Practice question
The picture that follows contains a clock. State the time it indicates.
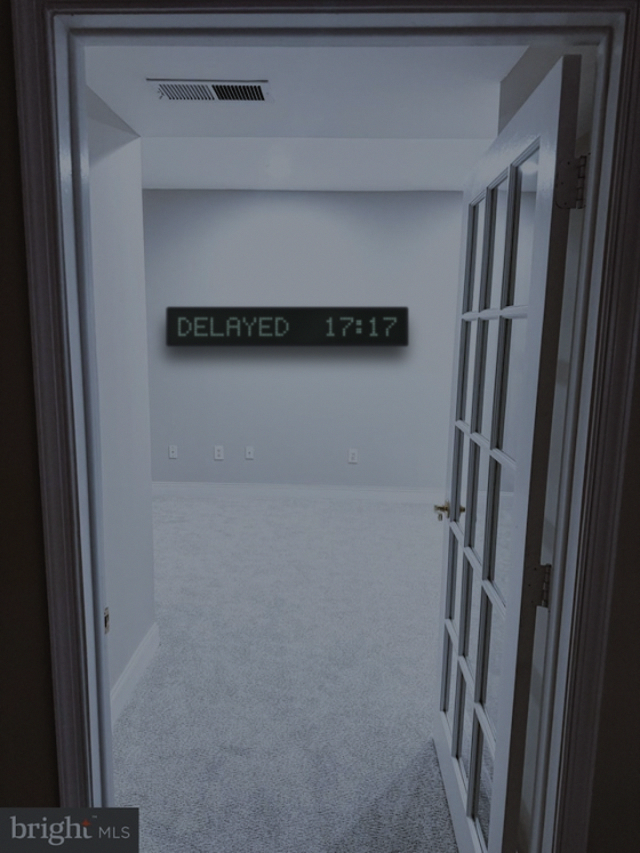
17:17
